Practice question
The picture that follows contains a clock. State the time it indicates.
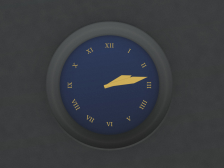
2:13
